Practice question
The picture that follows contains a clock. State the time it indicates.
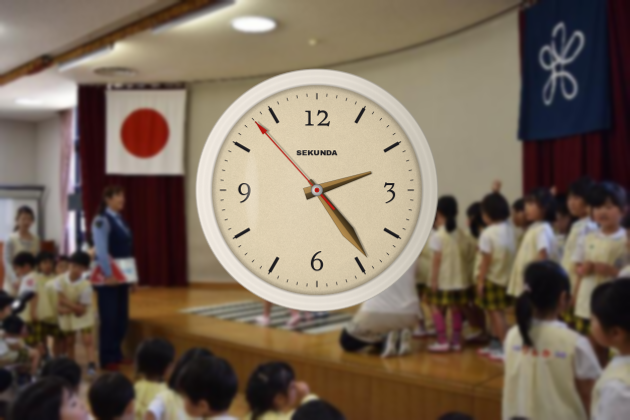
2:23:53
